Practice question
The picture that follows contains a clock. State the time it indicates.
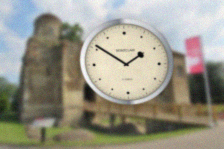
1:51
